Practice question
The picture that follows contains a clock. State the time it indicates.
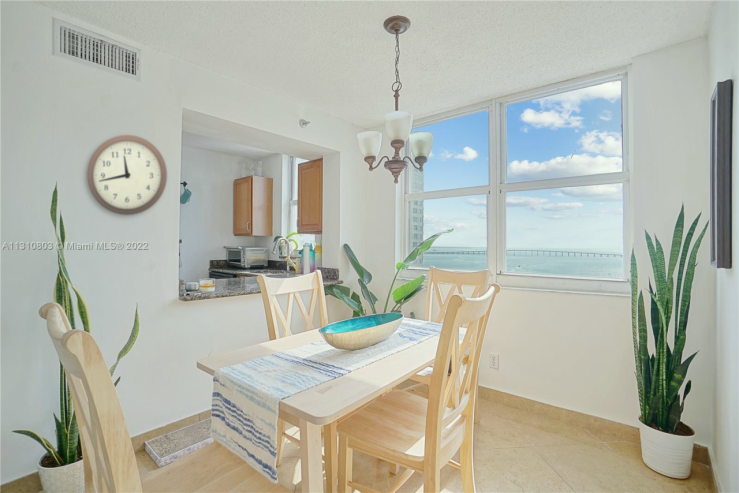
11:43
